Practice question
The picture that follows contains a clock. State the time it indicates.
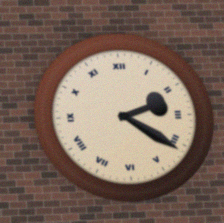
2:21
